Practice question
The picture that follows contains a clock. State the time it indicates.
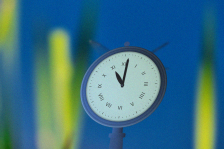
11:01
